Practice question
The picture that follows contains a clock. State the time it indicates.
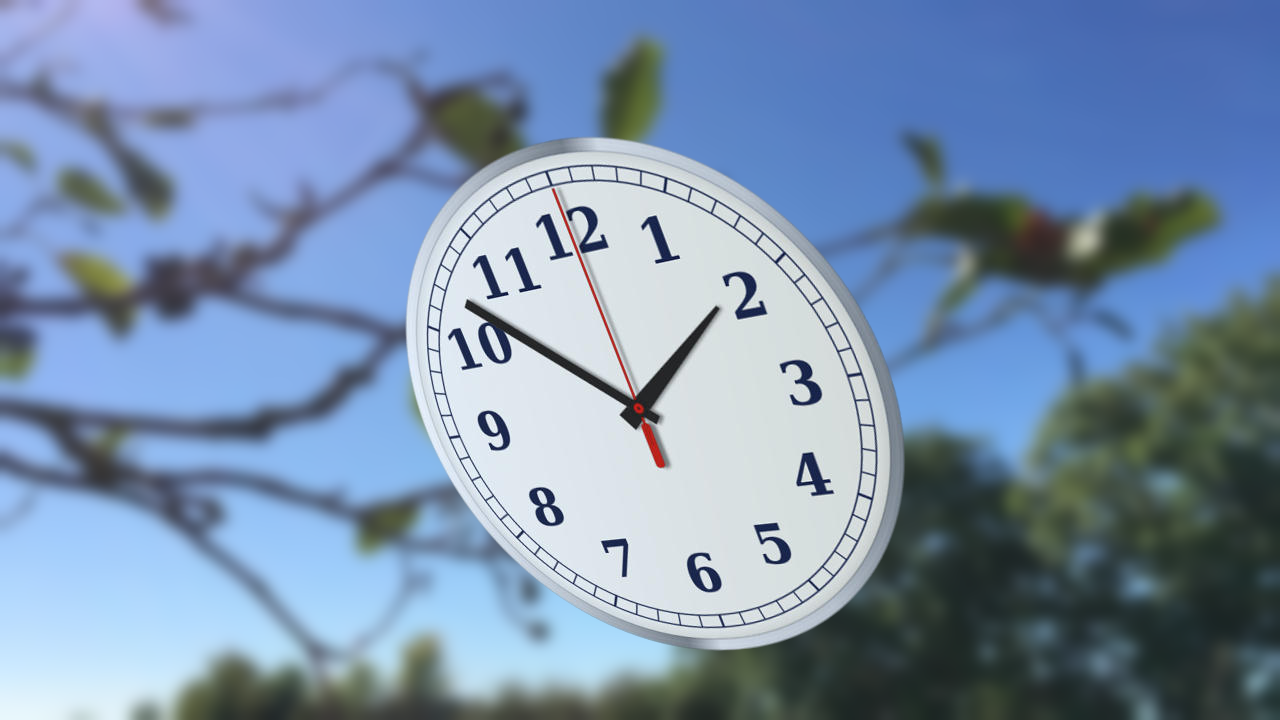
1:52:00
